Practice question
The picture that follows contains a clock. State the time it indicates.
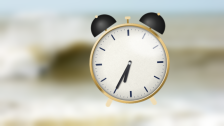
6:35
